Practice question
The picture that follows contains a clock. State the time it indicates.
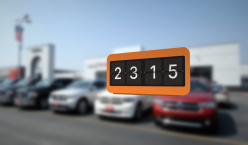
23:15
